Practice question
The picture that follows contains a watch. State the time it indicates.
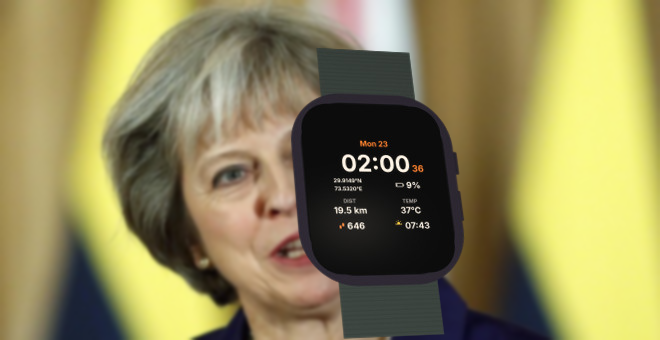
2:00:36
